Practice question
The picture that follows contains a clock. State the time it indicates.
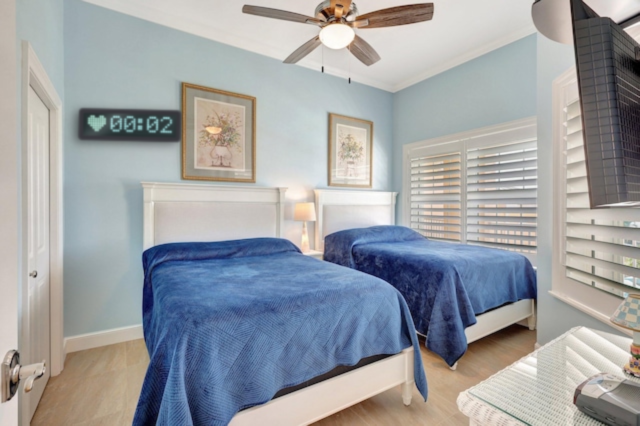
0:02
